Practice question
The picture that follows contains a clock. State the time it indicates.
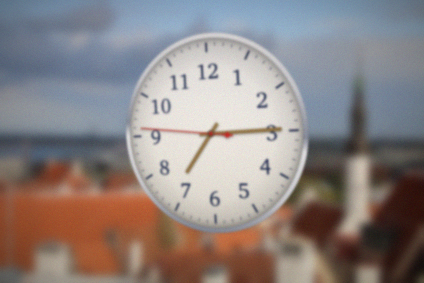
7:14:46
